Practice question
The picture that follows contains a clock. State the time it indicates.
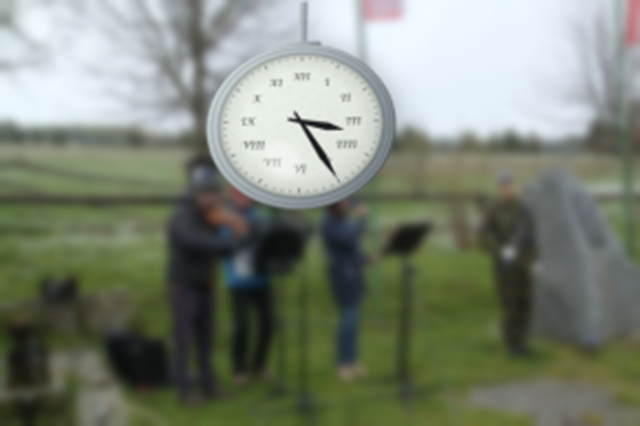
3:25
